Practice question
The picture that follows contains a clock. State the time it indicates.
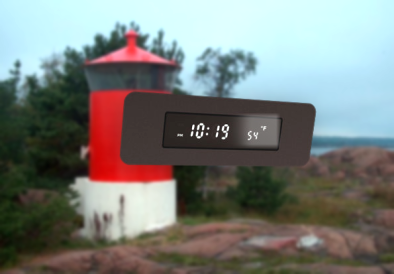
10:19
